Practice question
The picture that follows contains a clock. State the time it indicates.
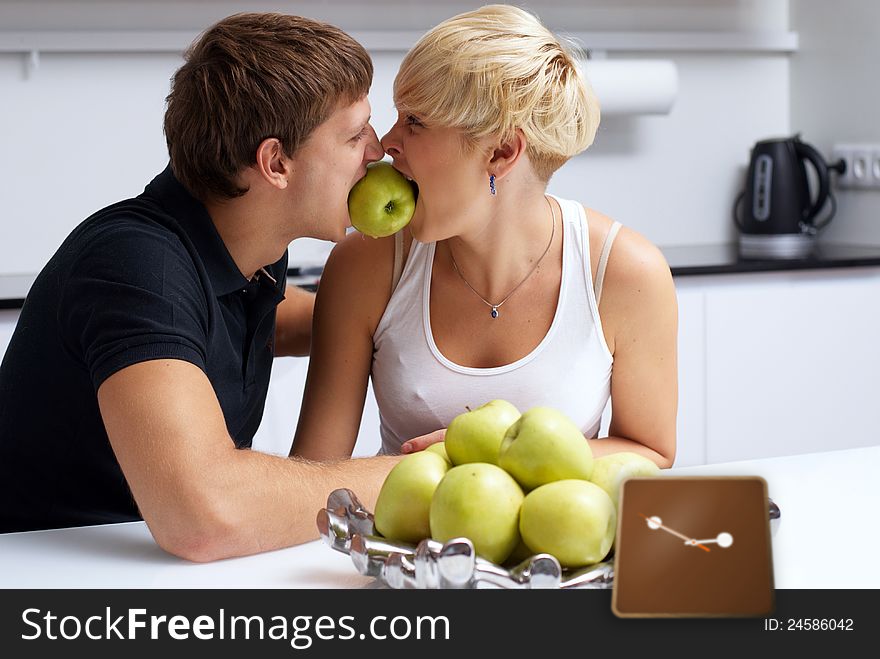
2:49:50
